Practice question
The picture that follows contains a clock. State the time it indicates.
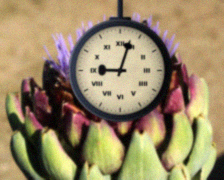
9:03
